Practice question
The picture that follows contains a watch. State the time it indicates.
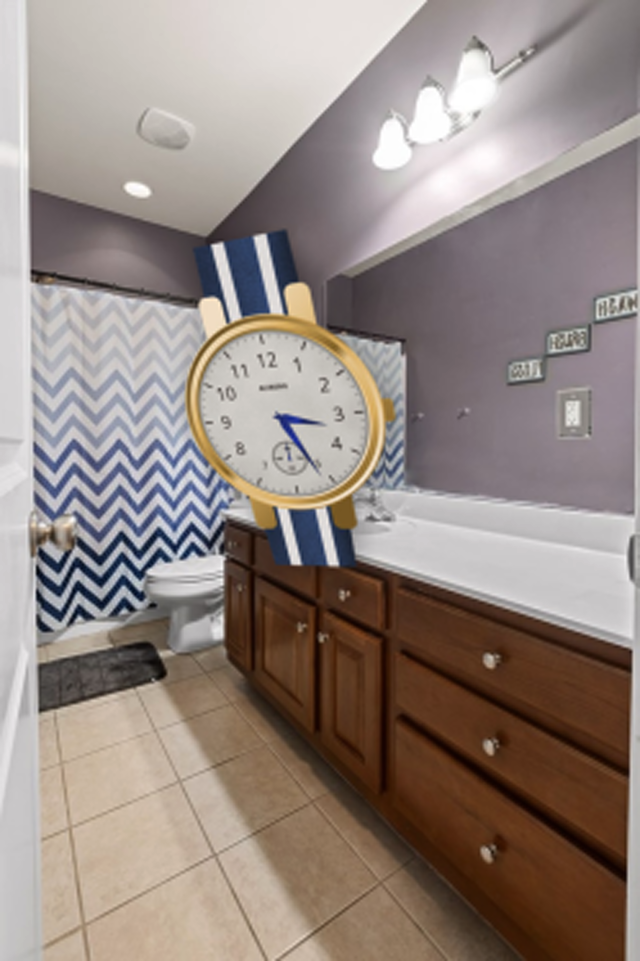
3:26
